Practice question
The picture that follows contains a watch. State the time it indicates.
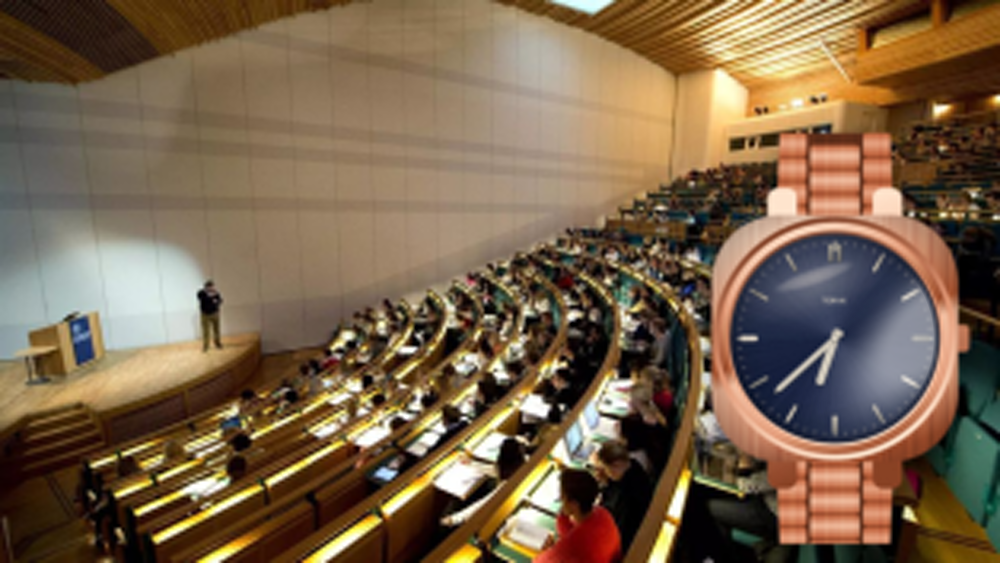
6:38
